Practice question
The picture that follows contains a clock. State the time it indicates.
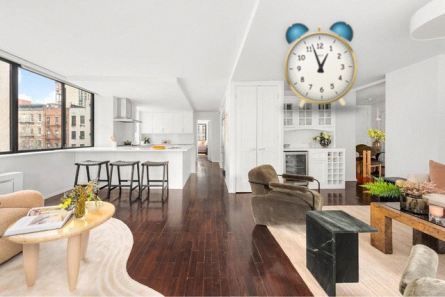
12:57
